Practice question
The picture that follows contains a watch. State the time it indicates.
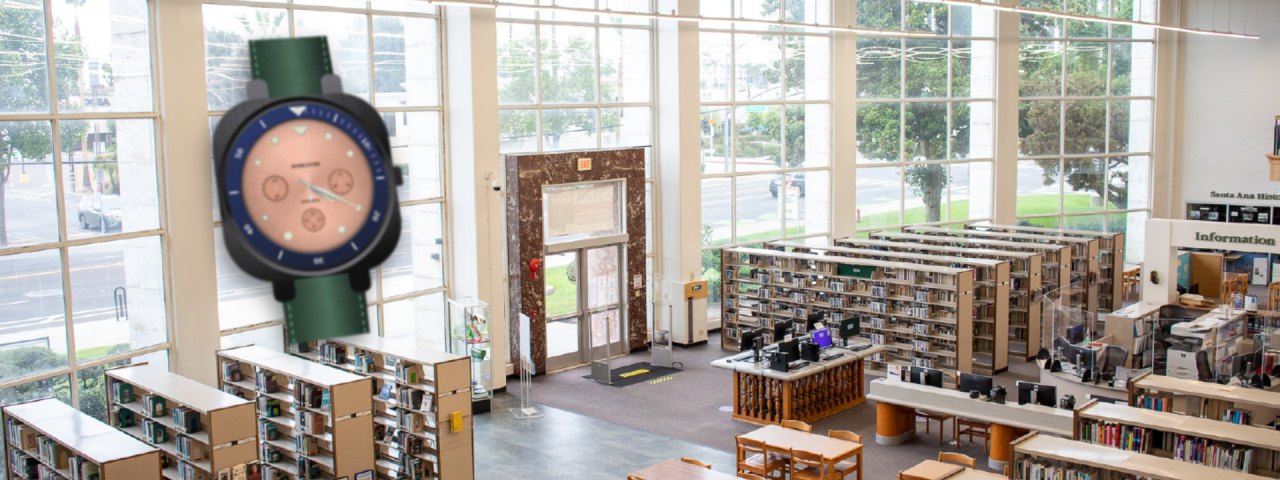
4:20
